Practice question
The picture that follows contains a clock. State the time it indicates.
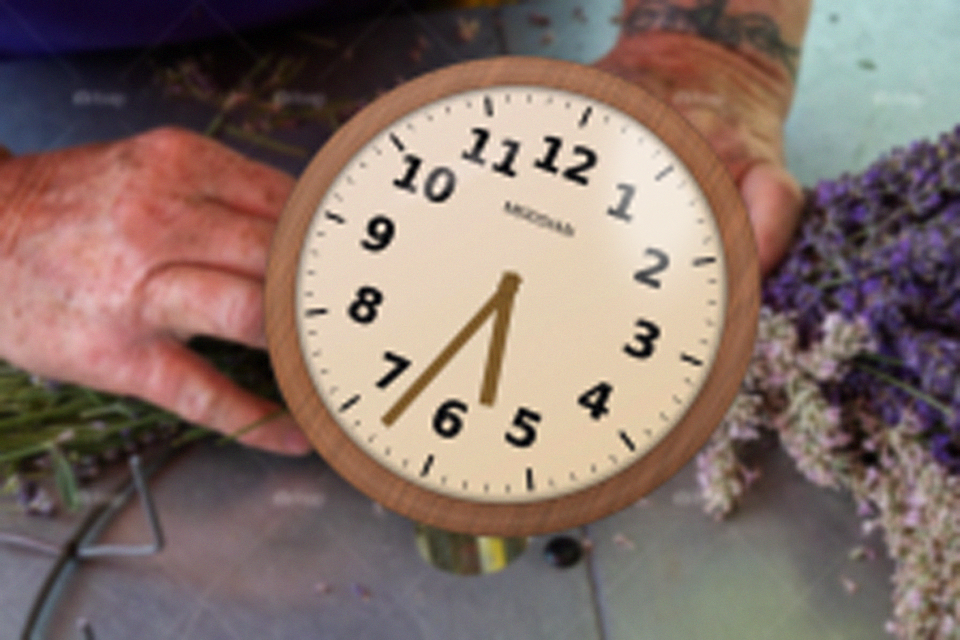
5:33
